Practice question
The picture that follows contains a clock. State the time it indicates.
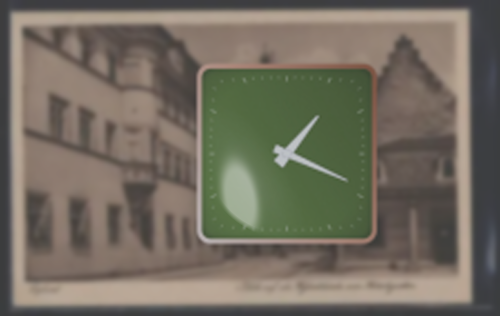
1:19
